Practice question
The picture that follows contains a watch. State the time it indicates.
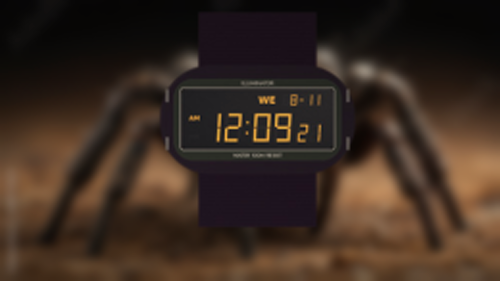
12:09:21
